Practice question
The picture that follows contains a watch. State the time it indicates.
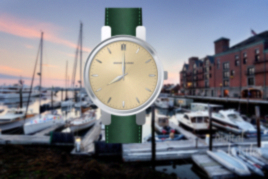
8:00
